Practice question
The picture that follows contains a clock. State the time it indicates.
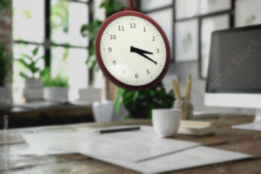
3:20
